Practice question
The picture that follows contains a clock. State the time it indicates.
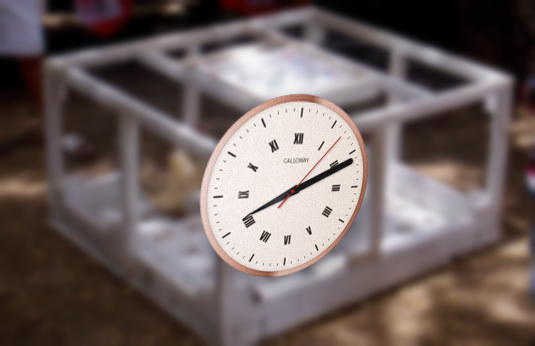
8:11:07
